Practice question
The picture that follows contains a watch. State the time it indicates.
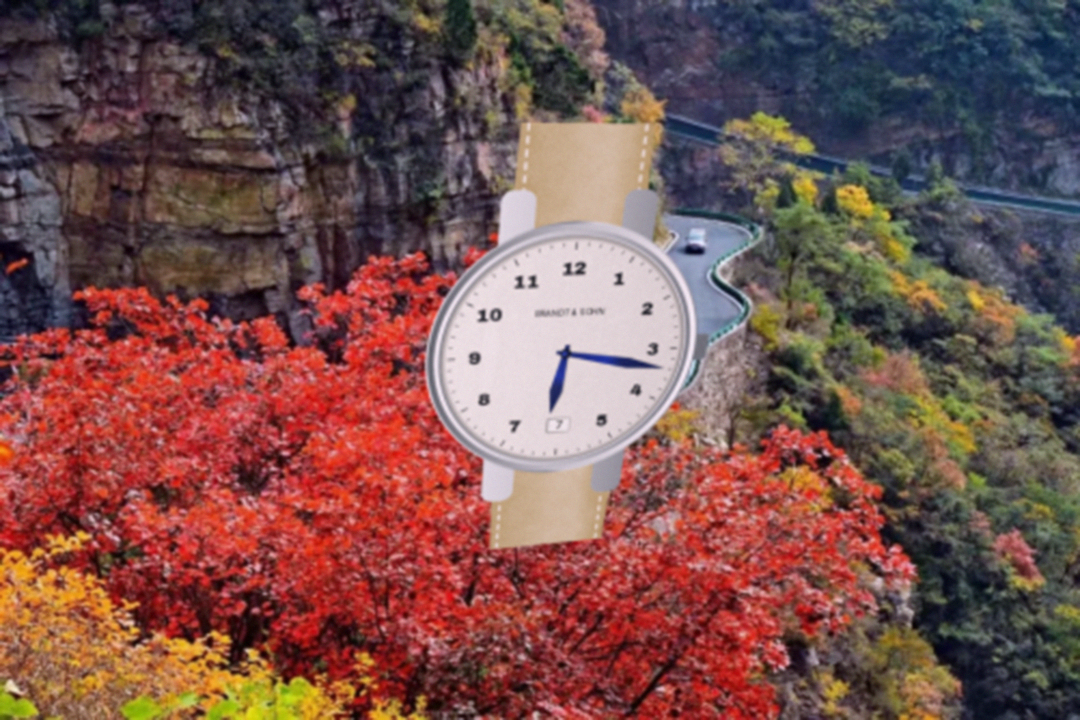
6:17
